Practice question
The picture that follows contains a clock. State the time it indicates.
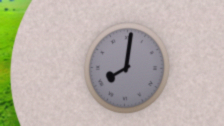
8:01
